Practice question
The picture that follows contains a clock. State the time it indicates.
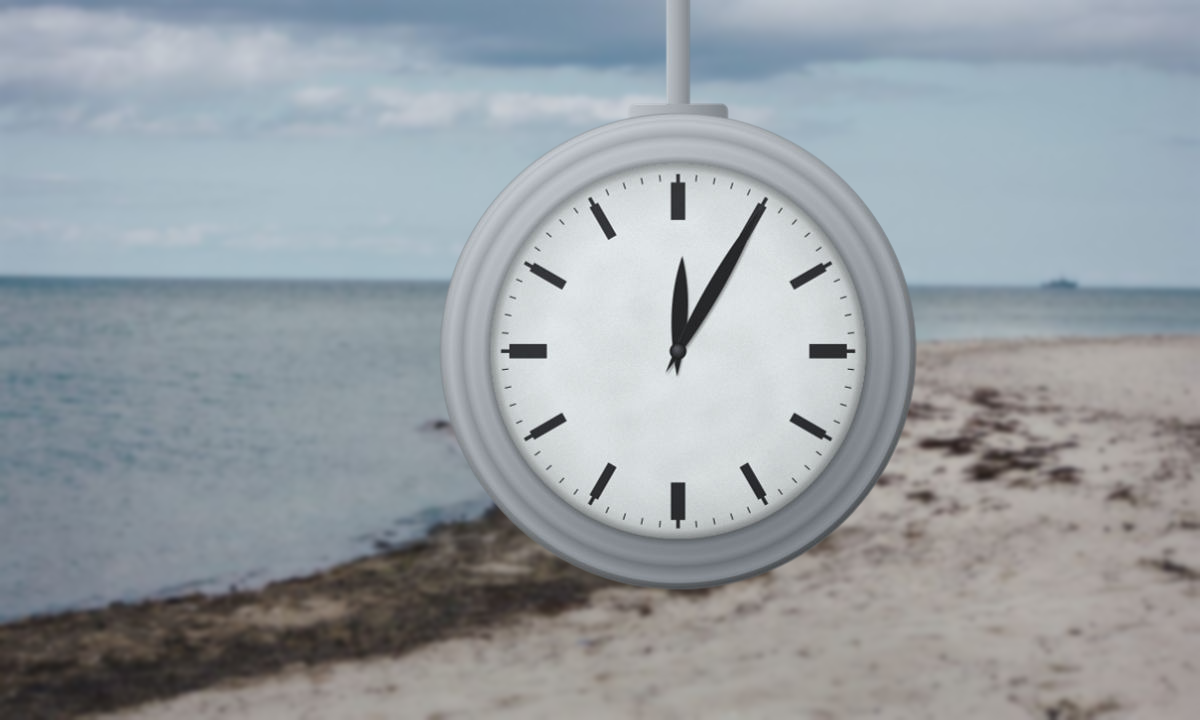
12:05
